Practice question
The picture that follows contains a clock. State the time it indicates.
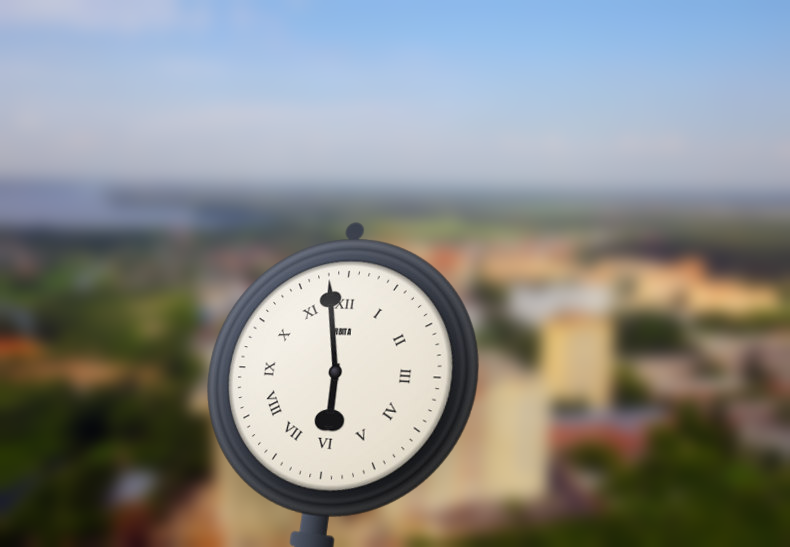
5:58
